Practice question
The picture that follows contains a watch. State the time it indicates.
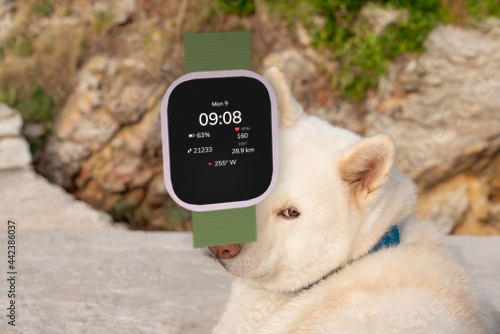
9:08
